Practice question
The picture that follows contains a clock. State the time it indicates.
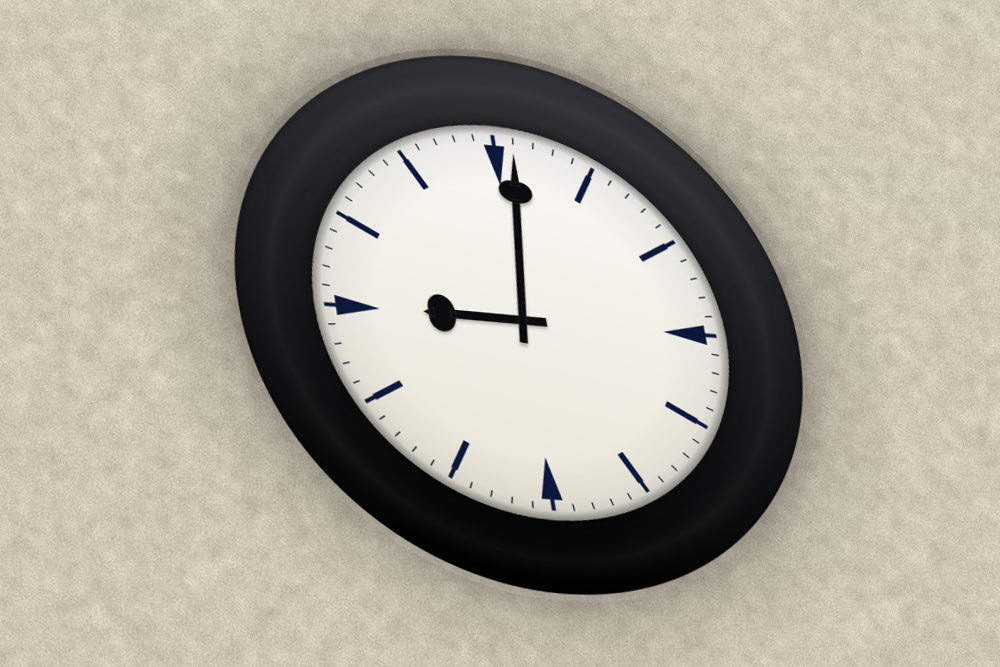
9:01
